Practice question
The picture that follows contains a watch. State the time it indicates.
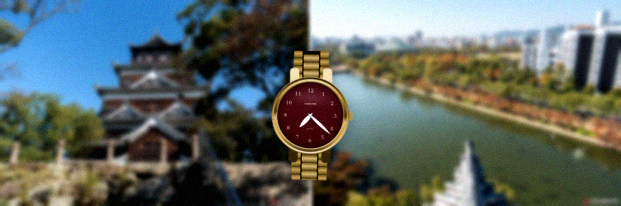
7:22
